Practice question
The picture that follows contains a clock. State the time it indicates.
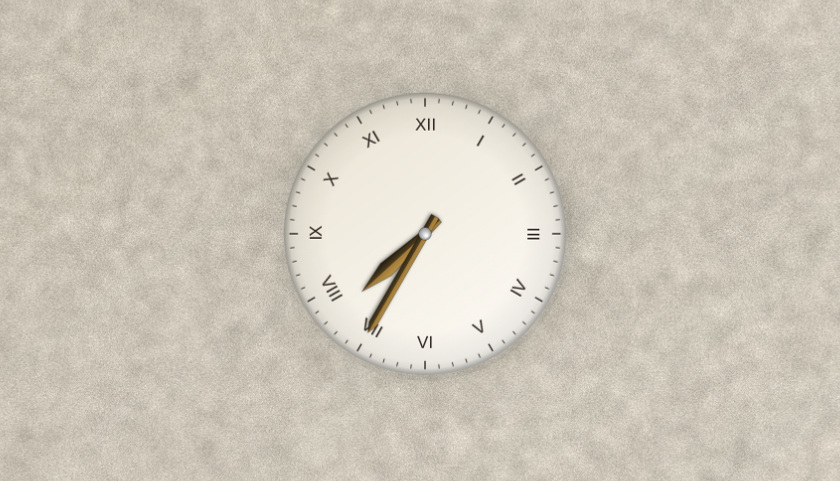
7:35
